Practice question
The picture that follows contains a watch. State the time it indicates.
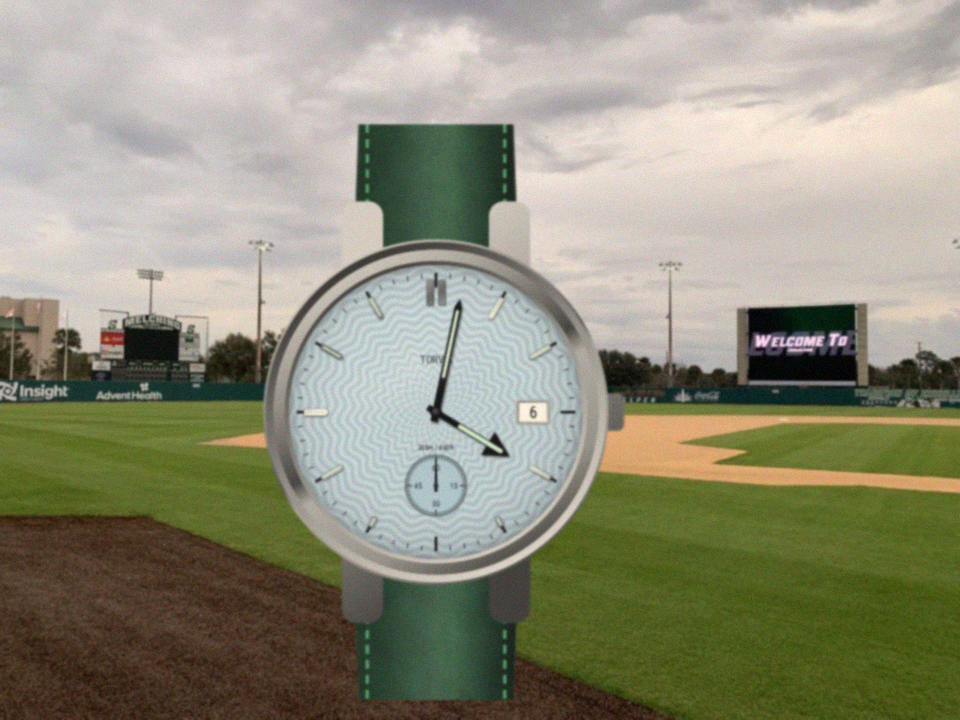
4:02
